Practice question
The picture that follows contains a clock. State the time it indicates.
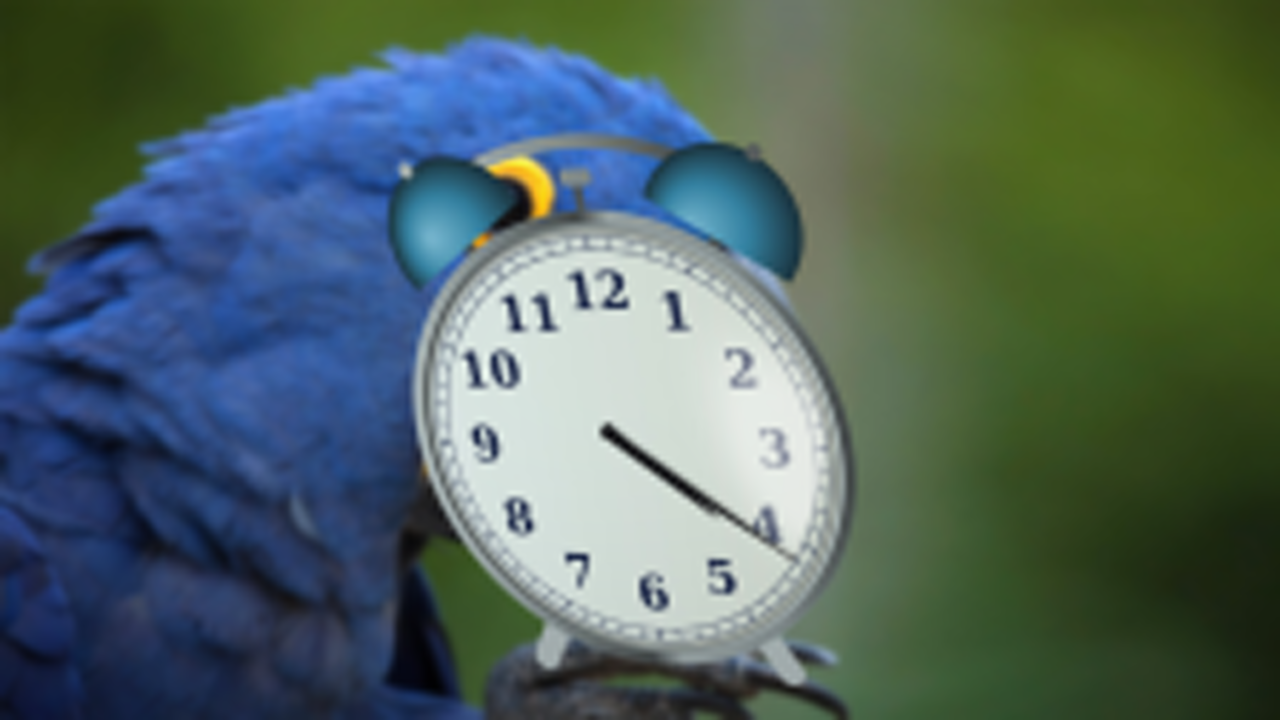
4:21
